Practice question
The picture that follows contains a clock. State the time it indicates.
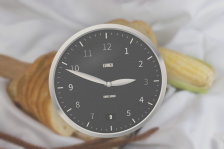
2:49
